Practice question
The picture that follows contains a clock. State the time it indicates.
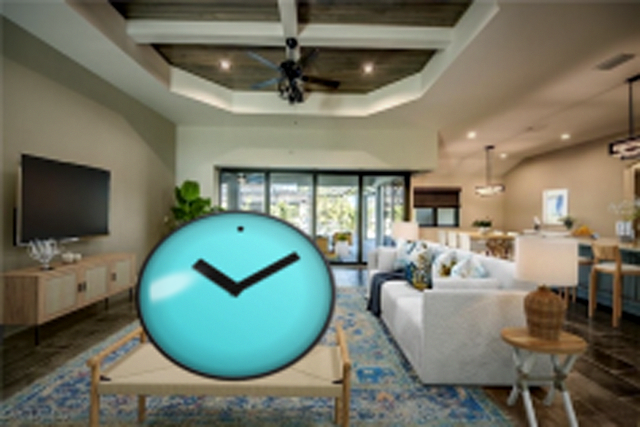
10:09
